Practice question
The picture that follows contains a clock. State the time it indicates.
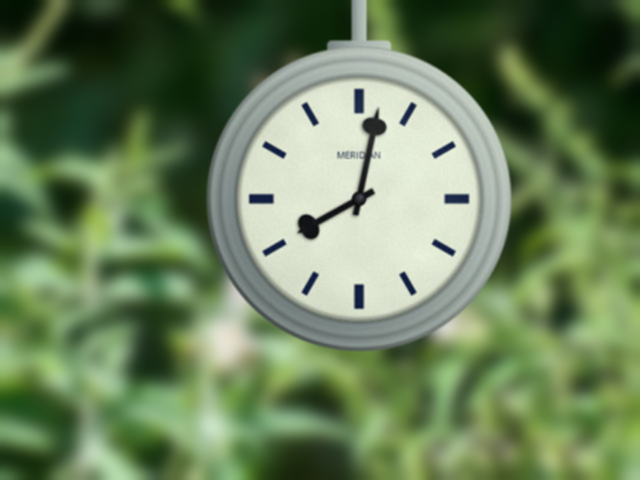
8:02
